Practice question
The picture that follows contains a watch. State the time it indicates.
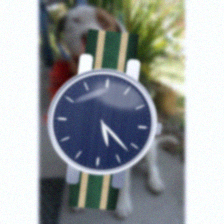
5:22
